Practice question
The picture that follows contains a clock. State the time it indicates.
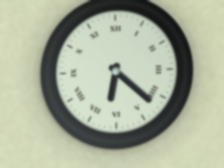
6:22
